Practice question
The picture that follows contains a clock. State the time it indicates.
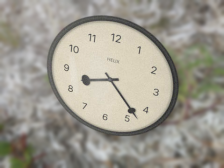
8:23
